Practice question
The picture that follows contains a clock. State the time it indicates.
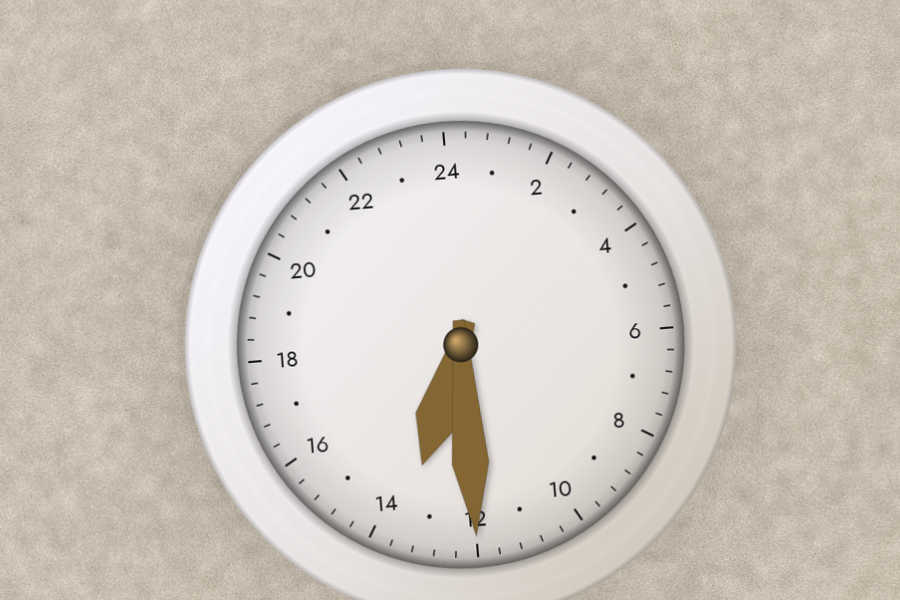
13:30
